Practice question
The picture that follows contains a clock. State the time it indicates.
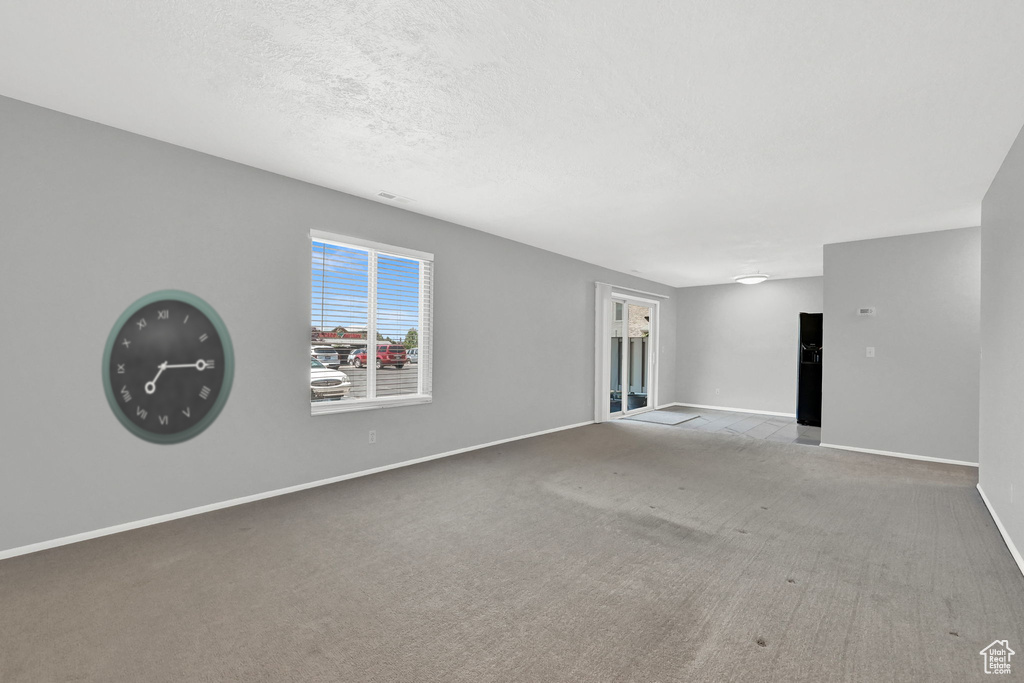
7:15
